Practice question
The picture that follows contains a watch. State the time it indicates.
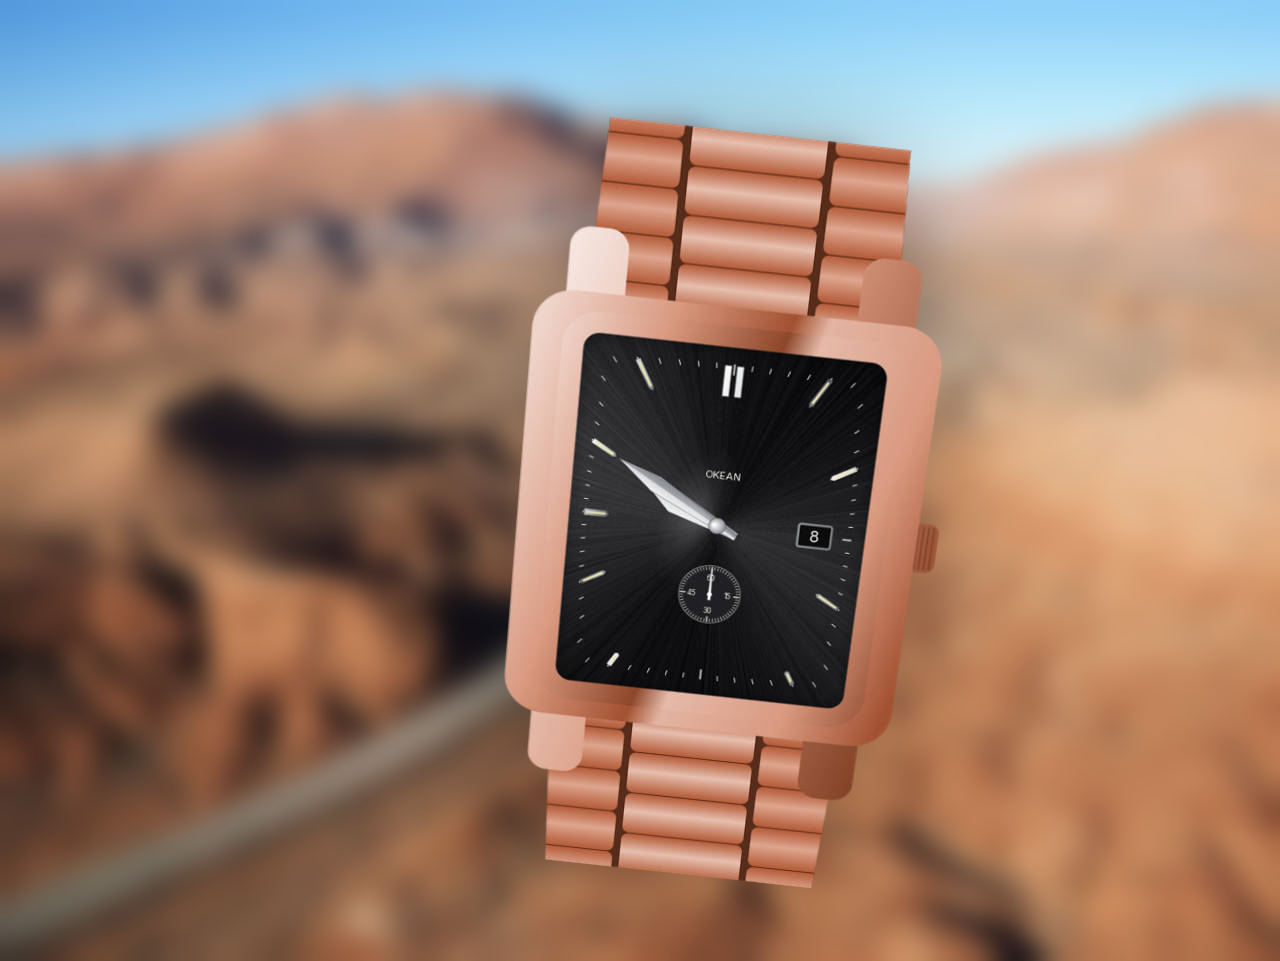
9:50
